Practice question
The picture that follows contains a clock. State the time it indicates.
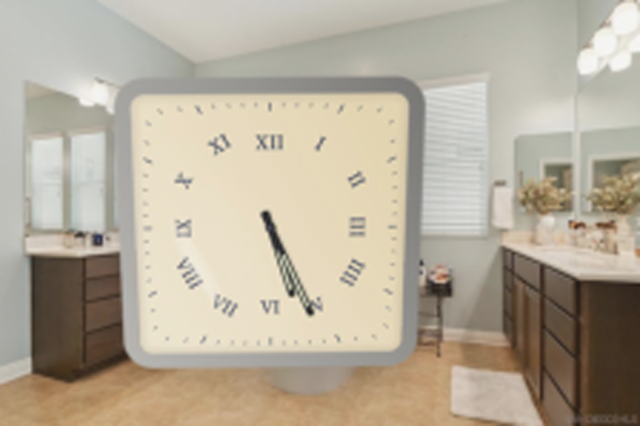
5:26
